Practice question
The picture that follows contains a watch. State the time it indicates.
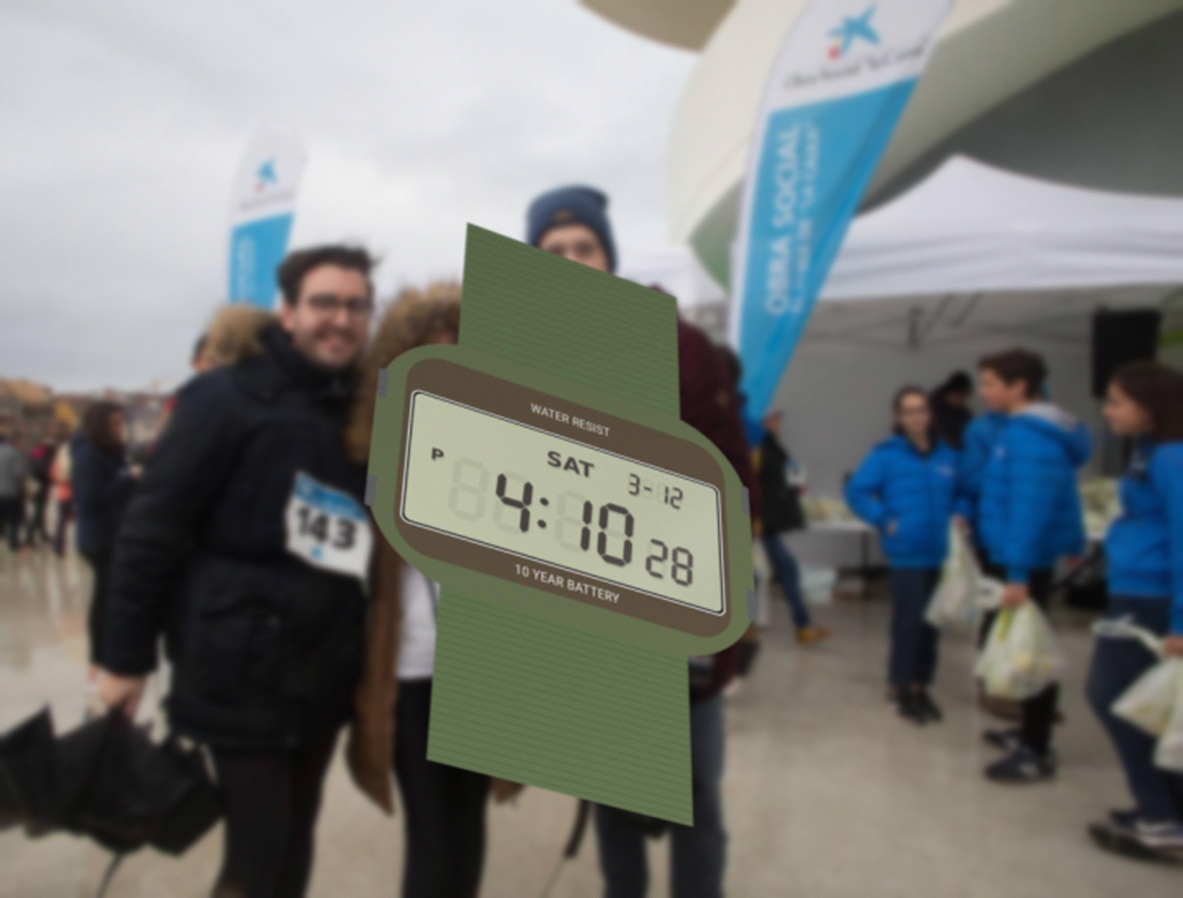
4:10:28
